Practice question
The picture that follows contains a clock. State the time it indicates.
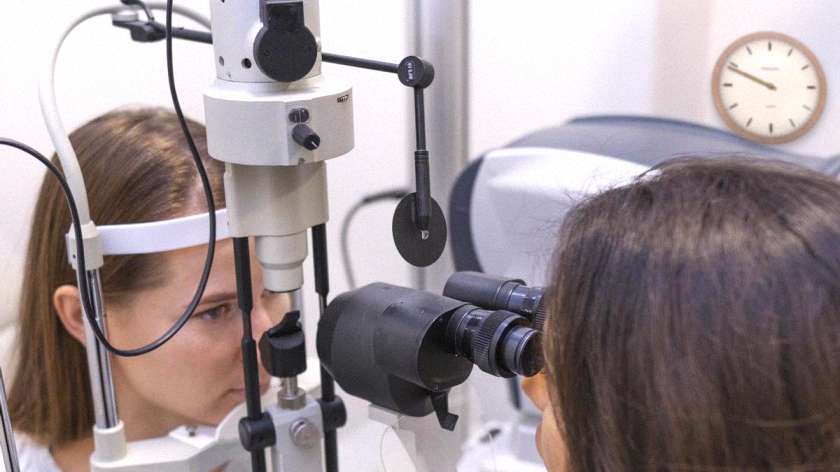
9:49
